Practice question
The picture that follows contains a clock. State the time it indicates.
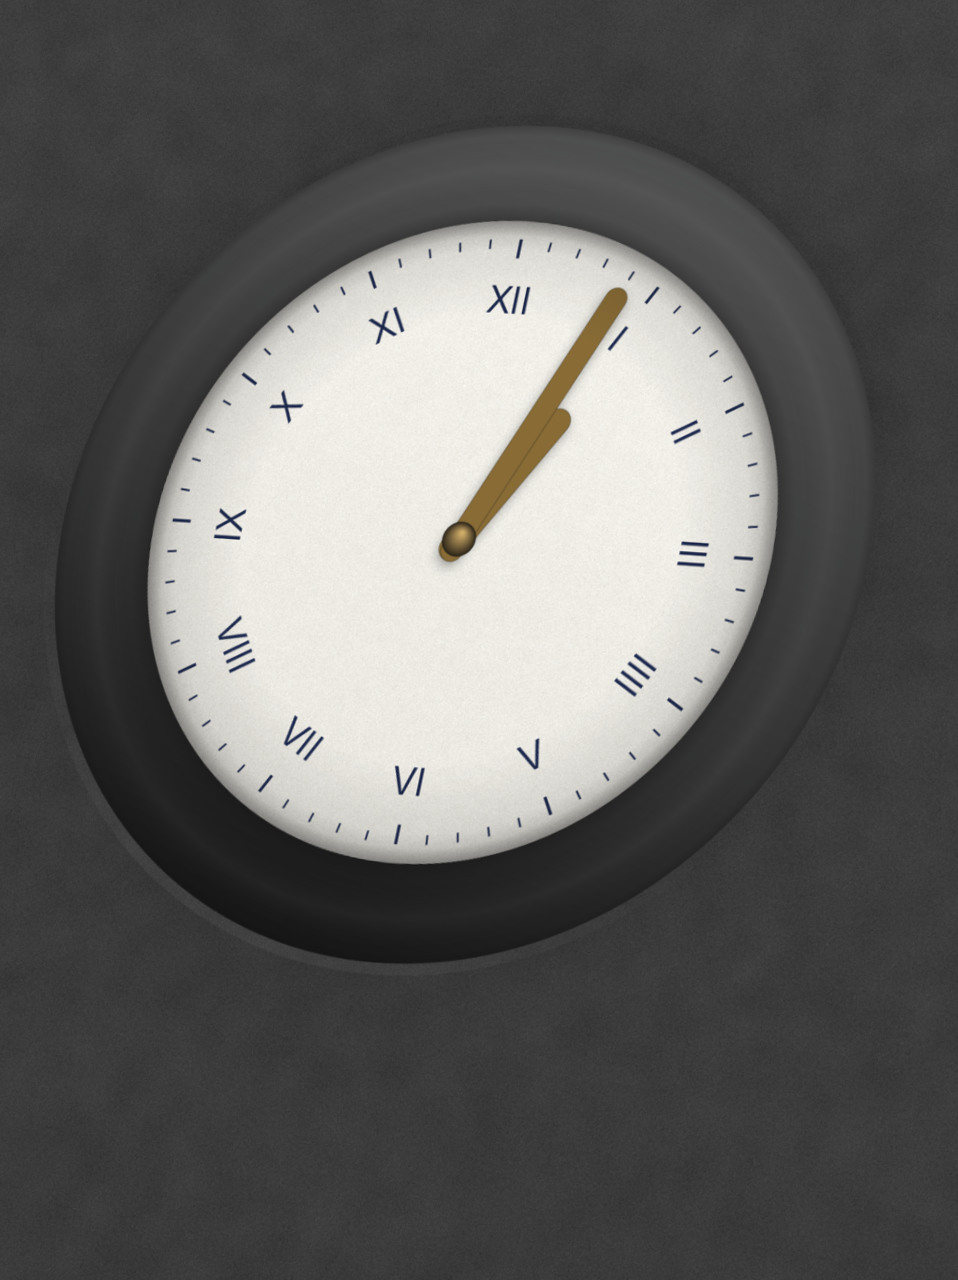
1:04
